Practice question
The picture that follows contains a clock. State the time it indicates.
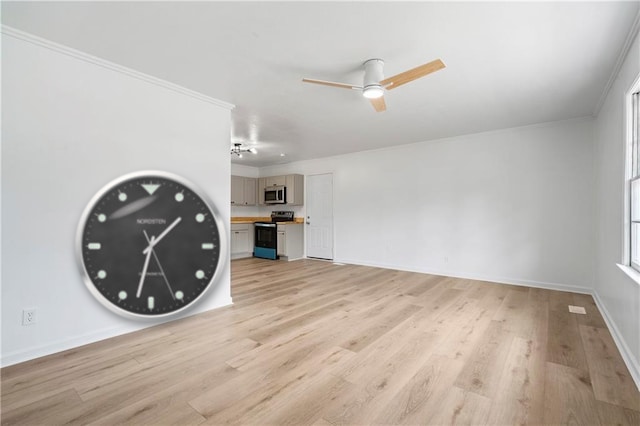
1:32:26
